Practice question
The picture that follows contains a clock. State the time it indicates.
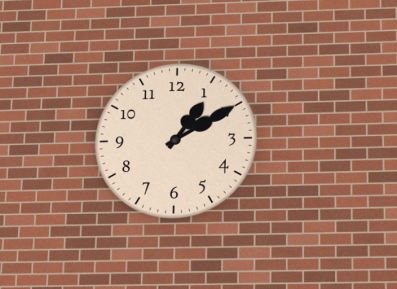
1:10
